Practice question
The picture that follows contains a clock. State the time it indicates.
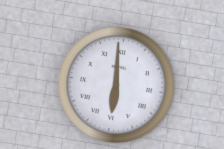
5:59
